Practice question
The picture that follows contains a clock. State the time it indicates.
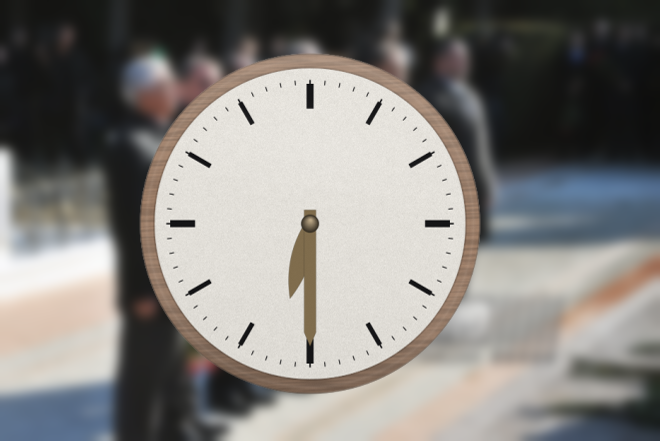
6:30
